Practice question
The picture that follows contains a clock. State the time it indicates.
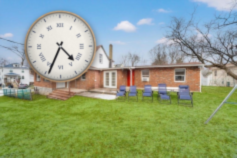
4:34
